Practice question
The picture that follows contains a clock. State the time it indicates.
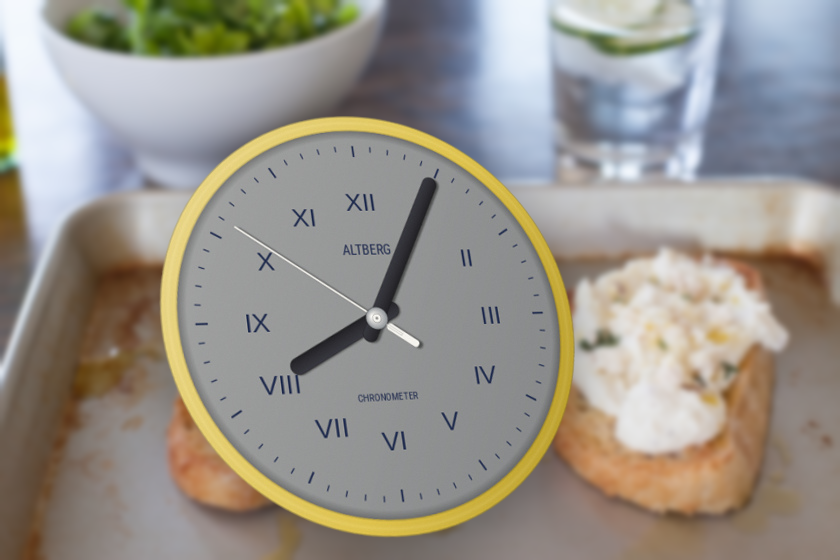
8:04:51
